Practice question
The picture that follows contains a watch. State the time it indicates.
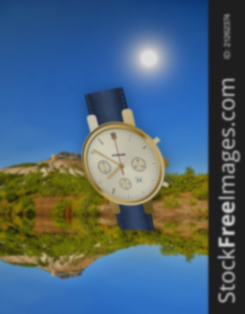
7:51
